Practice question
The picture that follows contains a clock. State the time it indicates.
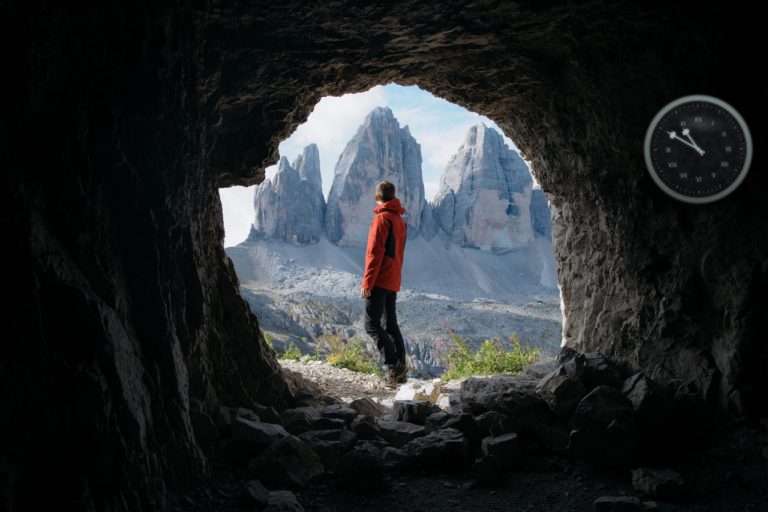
10:50
